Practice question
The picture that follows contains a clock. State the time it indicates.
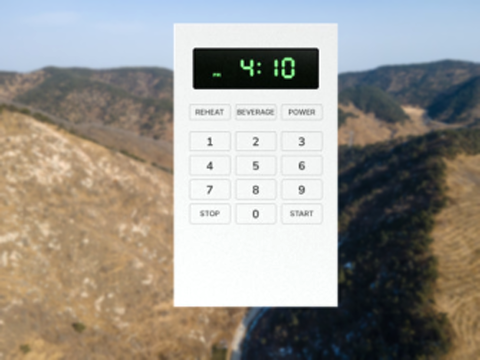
4:10
